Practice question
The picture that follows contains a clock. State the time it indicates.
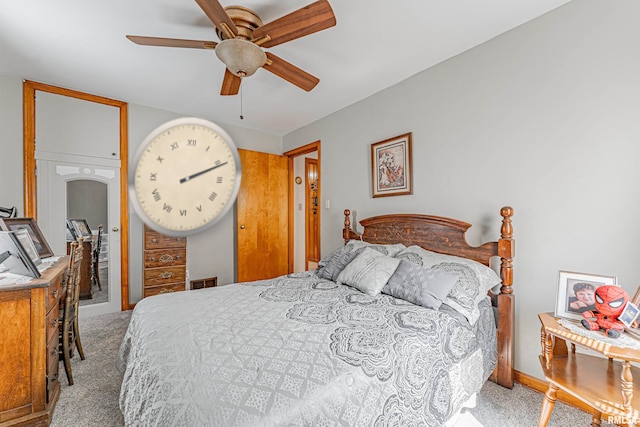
2:11
